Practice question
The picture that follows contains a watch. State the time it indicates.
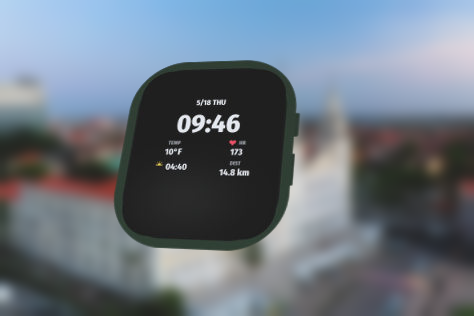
9:46
